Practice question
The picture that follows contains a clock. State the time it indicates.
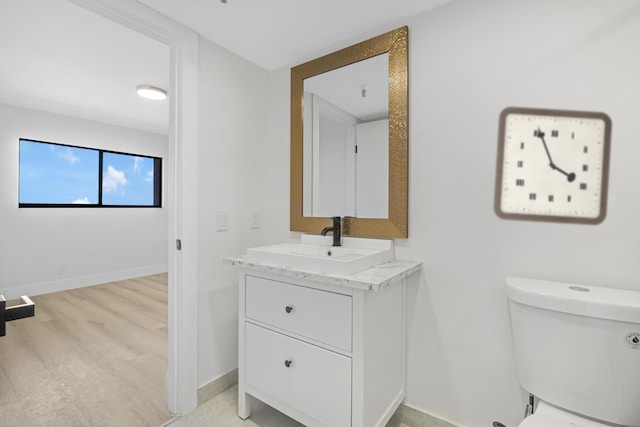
3:56
